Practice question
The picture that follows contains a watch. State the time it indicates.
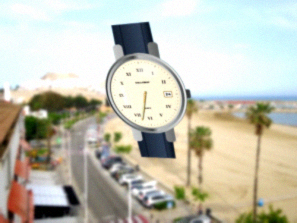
6:33
